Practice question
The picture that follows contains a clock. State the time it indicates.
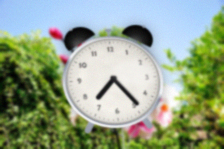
7:24
